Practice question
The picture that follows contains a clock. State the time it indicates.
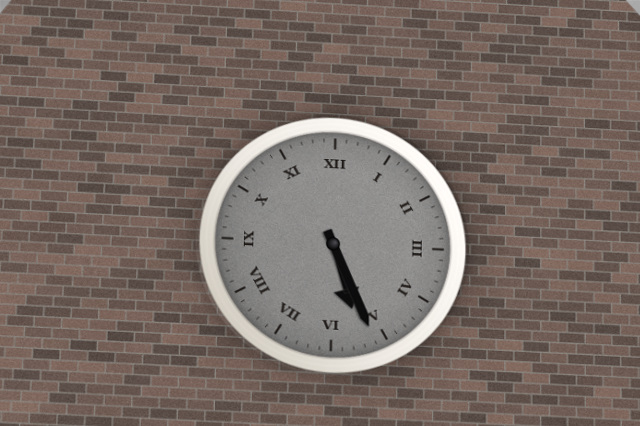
5:26
